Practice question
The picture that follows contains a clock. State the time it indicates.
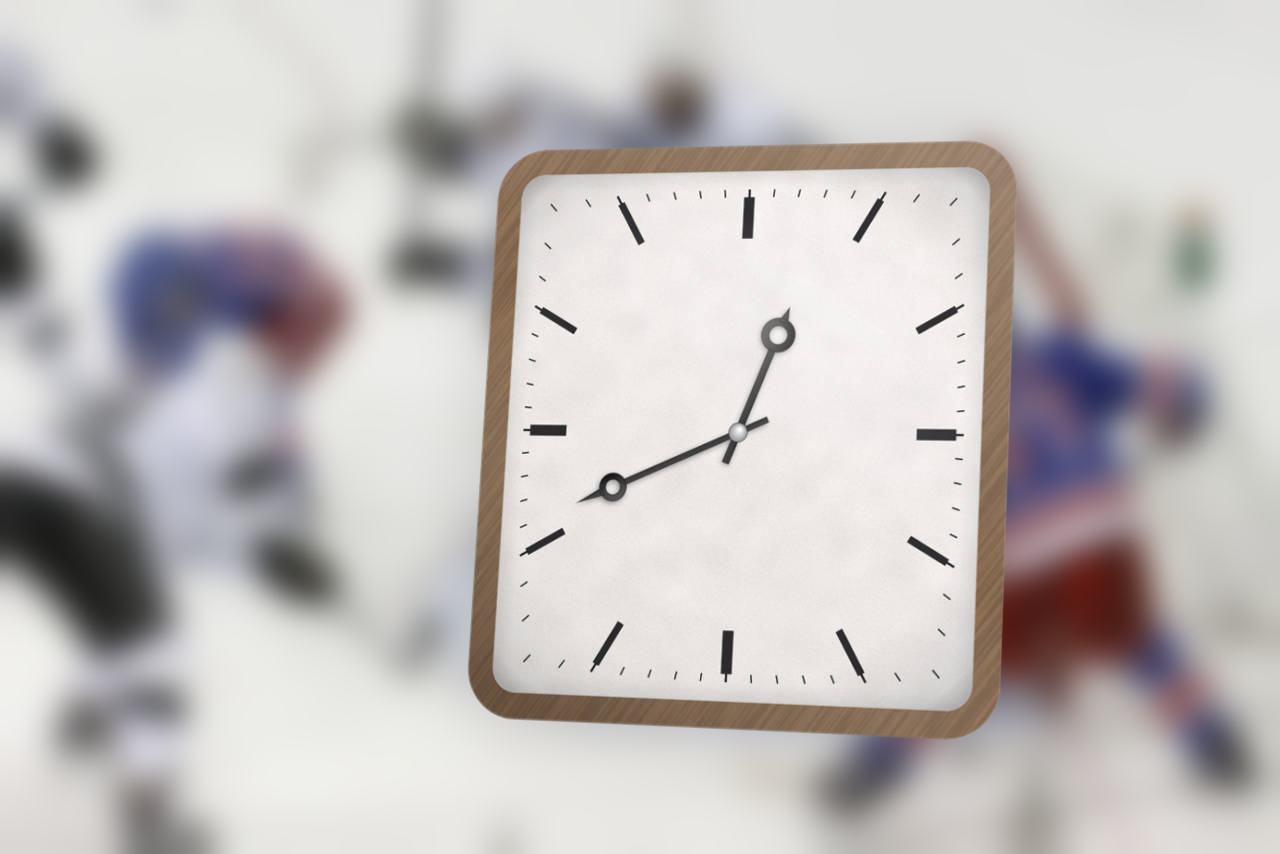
12:41
